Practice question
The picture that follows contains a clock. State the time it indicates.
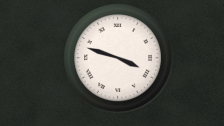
3:48
